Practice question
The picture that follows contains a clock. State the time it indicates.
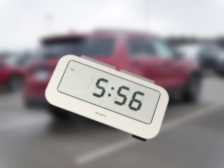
5:56
